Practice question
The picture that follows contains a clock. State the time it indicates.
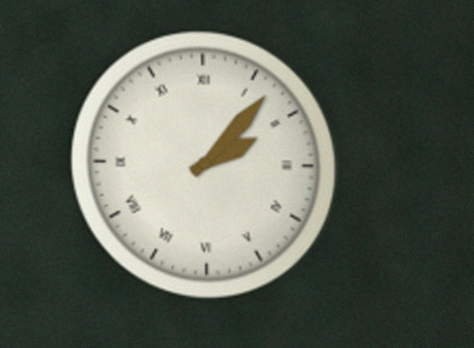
2:07
